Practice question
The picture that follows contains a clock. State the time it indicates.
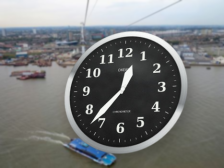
12:37
